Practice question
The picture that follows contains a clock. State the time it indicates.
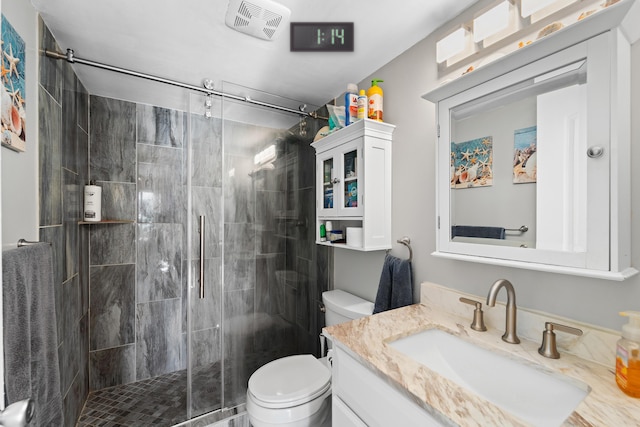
1:14
